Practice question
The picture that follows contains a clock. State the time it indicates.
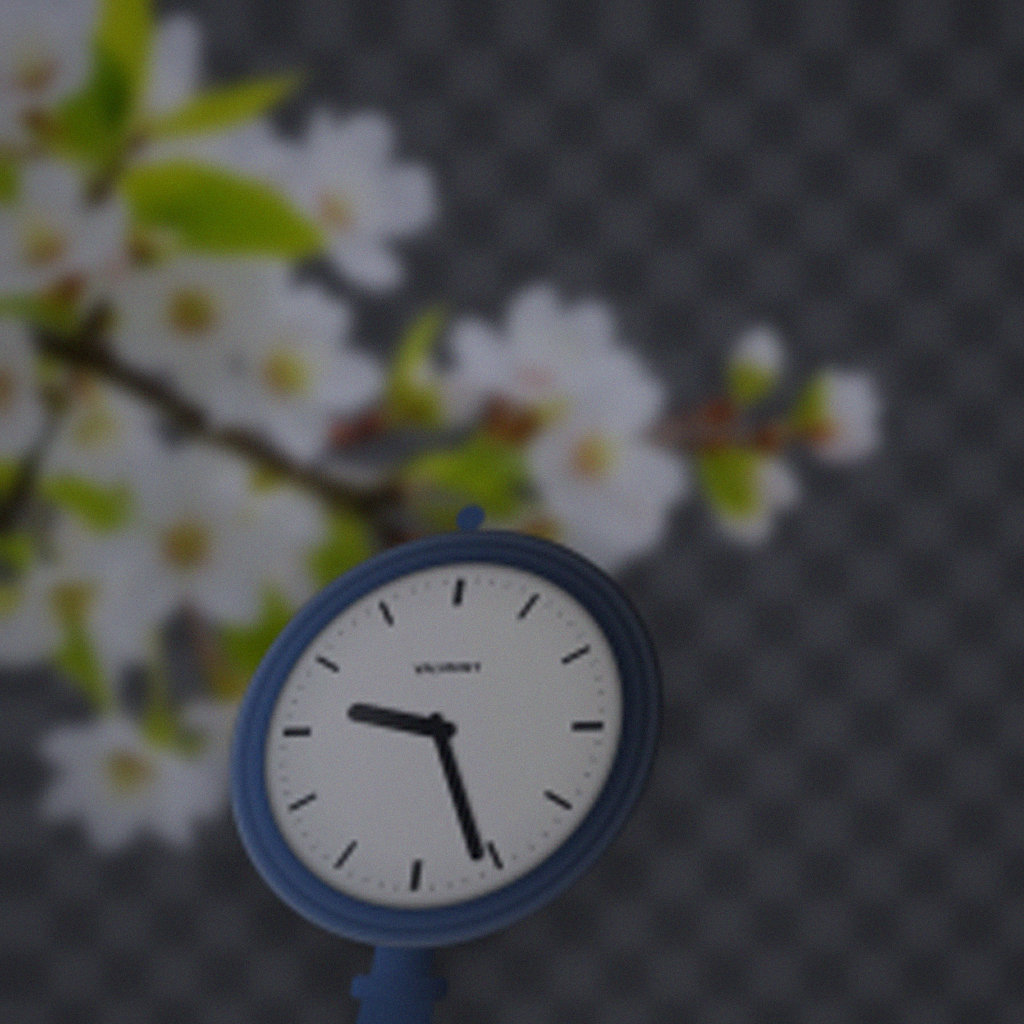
9:26
